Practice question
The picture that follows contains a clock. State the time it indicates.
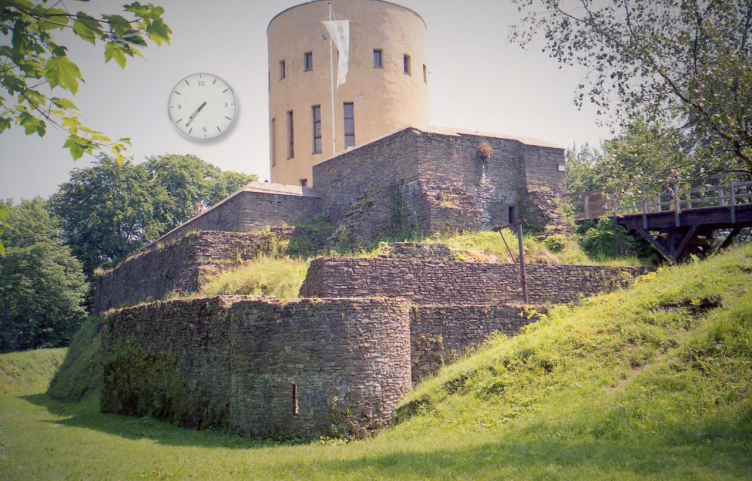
7:37
